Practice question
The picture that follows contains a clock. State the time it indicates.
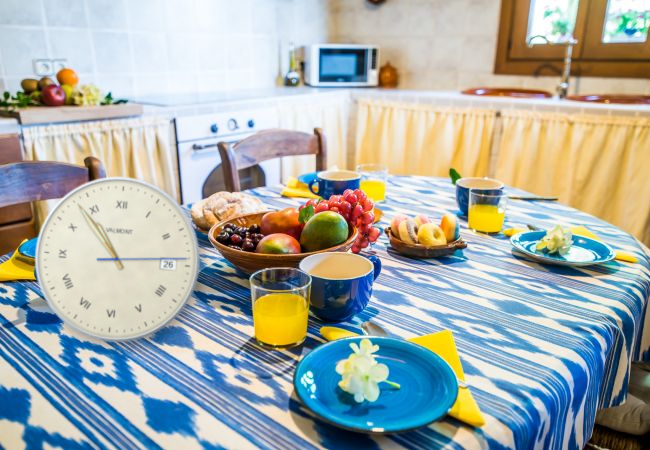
10:53:14
